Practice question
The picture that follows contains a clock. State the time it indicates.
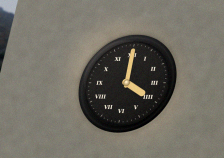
4:00
